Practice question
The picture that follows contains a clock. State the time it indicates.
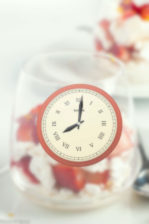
8:01
